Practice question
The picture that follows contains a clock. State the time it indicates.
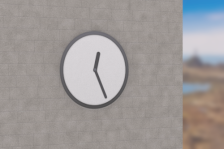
12:26
